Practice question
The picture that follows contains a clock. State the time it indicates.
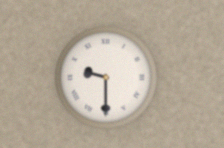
9:30
